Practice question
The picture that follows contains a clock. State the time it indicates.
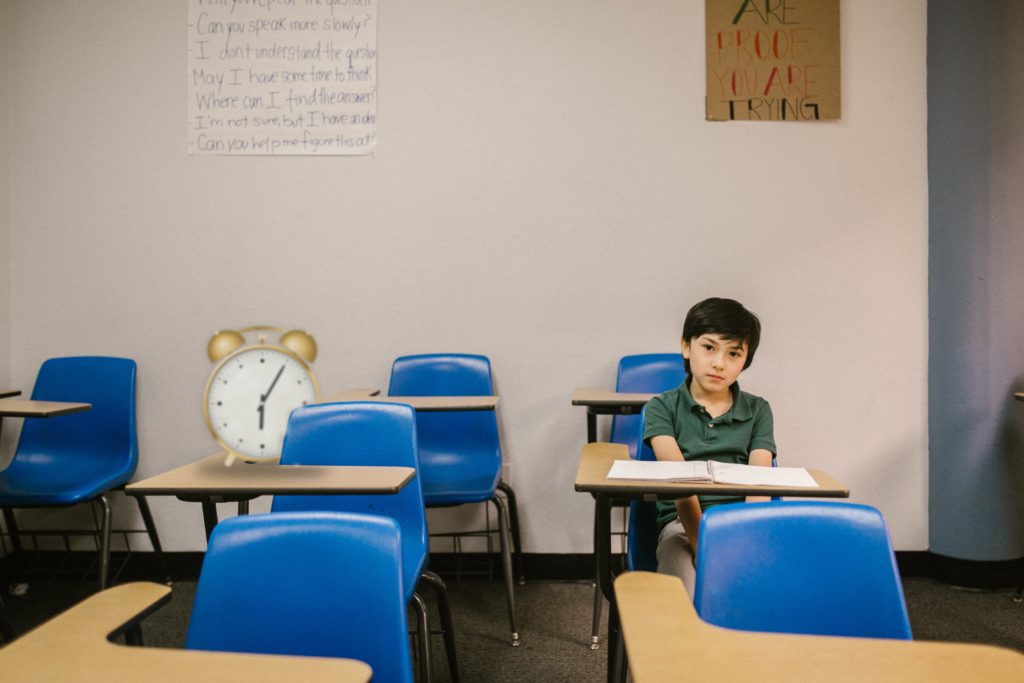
6:05
